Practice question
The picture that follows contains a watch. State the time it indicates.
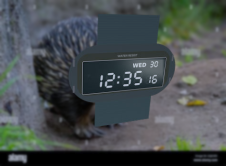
12:35:16
